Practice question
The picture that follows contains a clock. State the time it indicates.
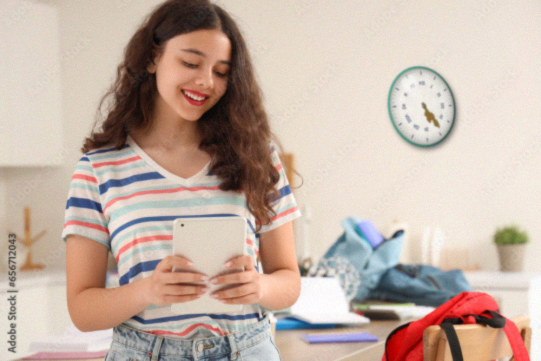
5:24
